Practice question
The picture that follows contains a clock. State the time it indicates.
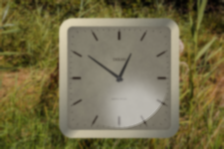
12:51
